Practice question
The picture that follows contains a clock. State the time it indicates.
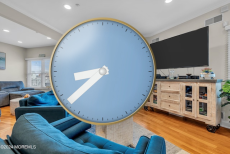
8:38
